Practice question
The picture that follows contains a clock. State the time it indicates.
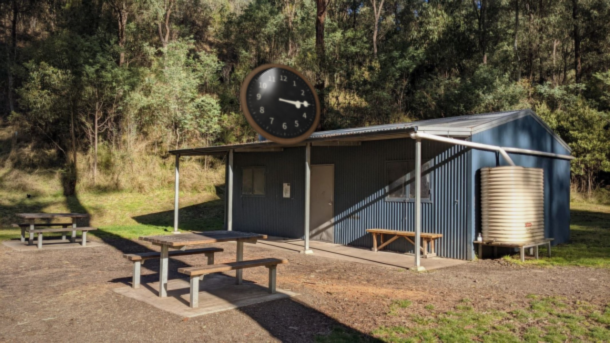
3:15
